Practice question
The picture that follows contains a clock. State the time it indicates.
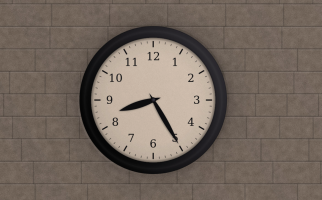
8:25
